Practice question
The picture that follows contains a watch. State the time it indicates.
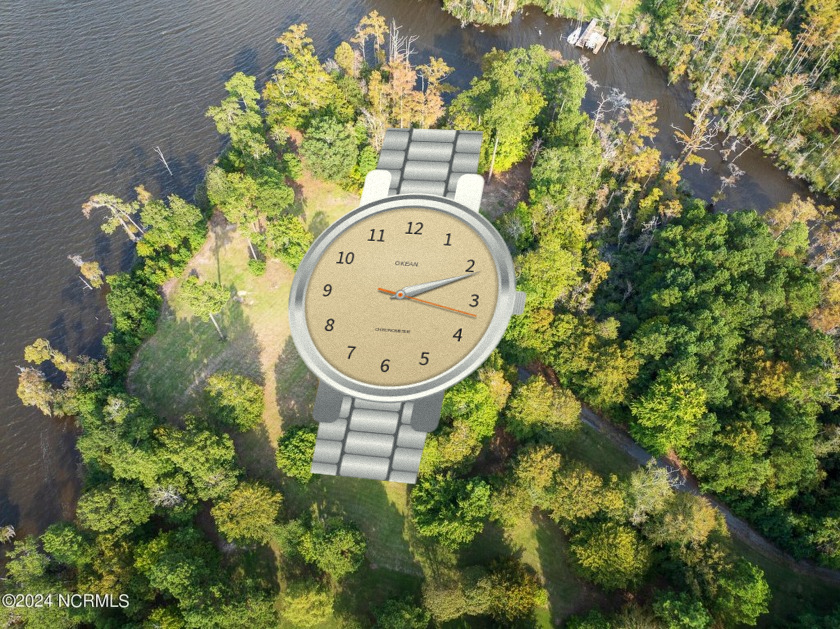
2:11:17
